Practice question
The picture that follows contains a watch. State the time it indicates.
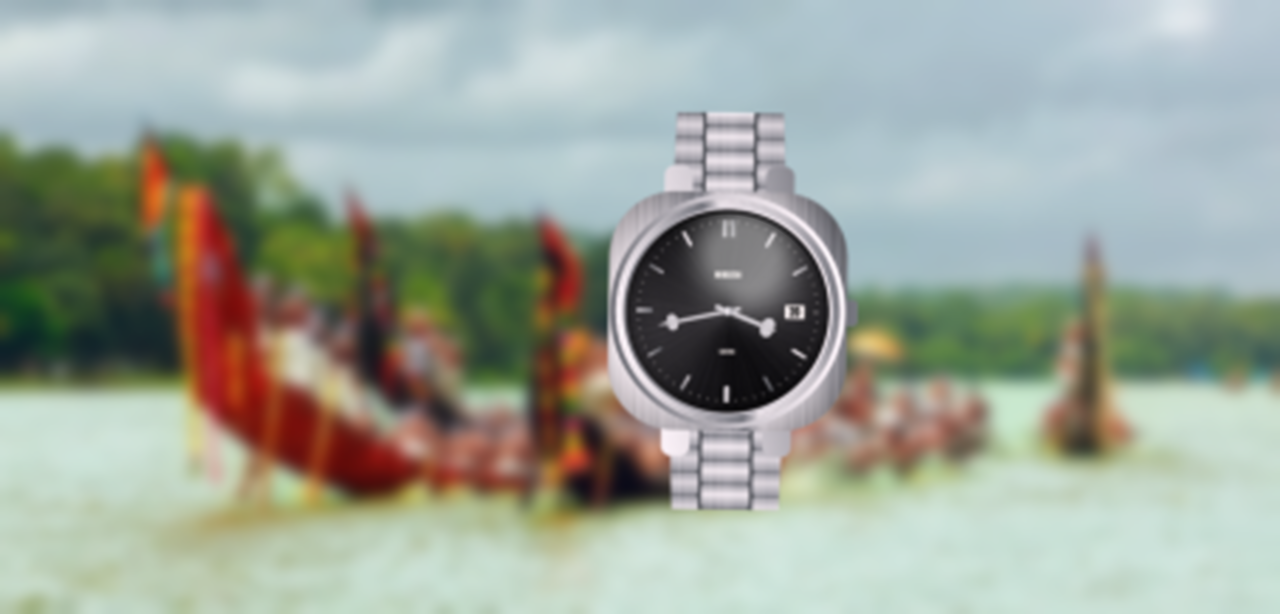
3:43
